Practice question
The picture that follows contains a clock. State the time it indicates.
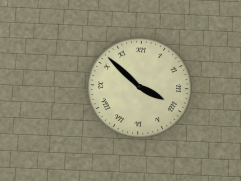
3:52
